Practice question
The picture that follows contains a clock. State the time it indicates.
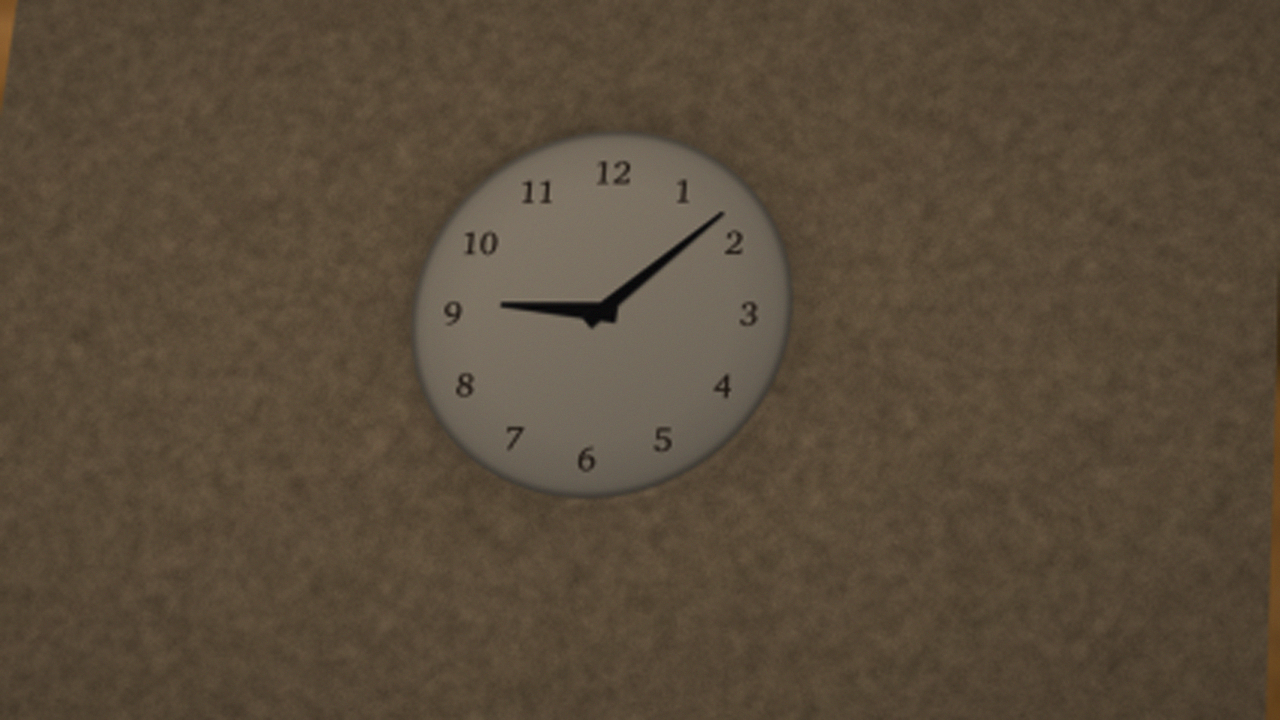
9:08
